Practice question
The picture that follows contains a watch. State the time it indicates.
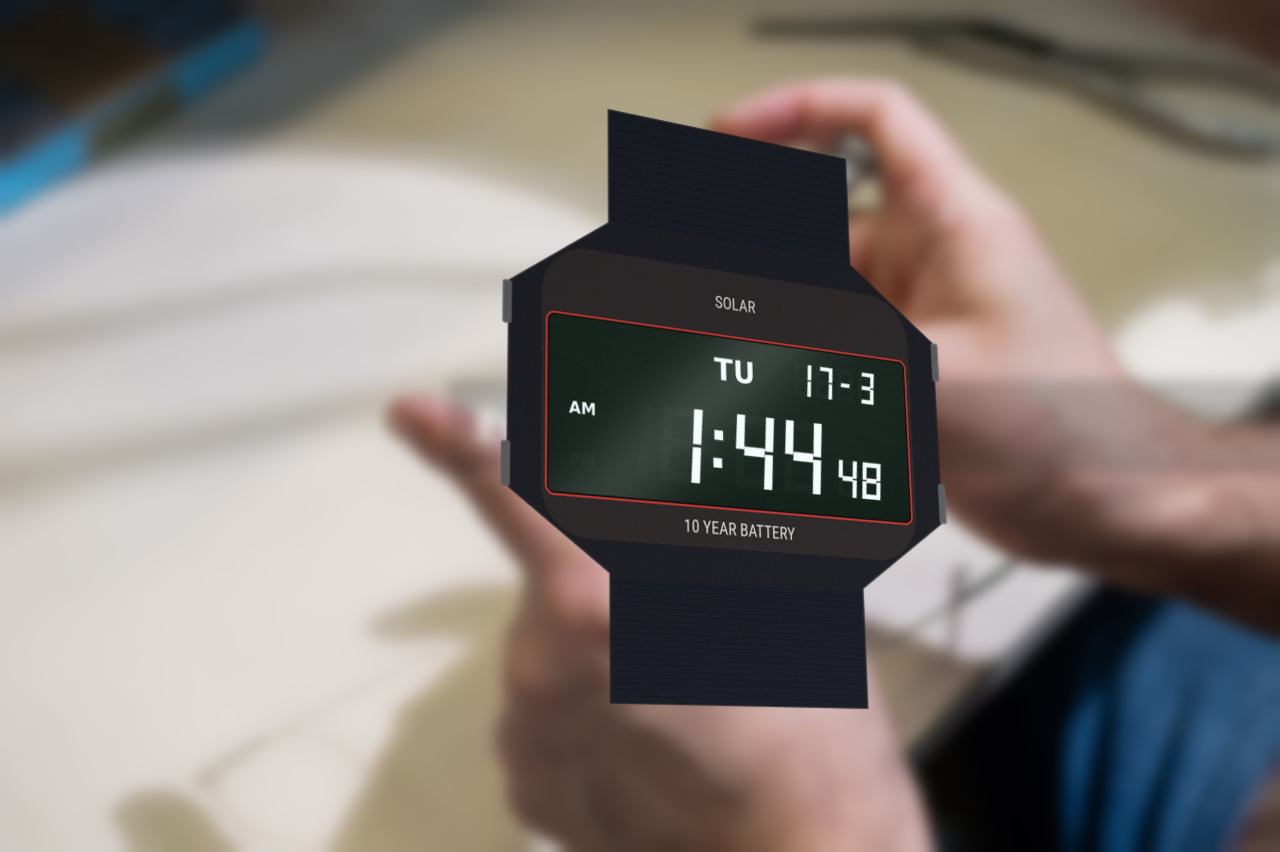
1:44:48
